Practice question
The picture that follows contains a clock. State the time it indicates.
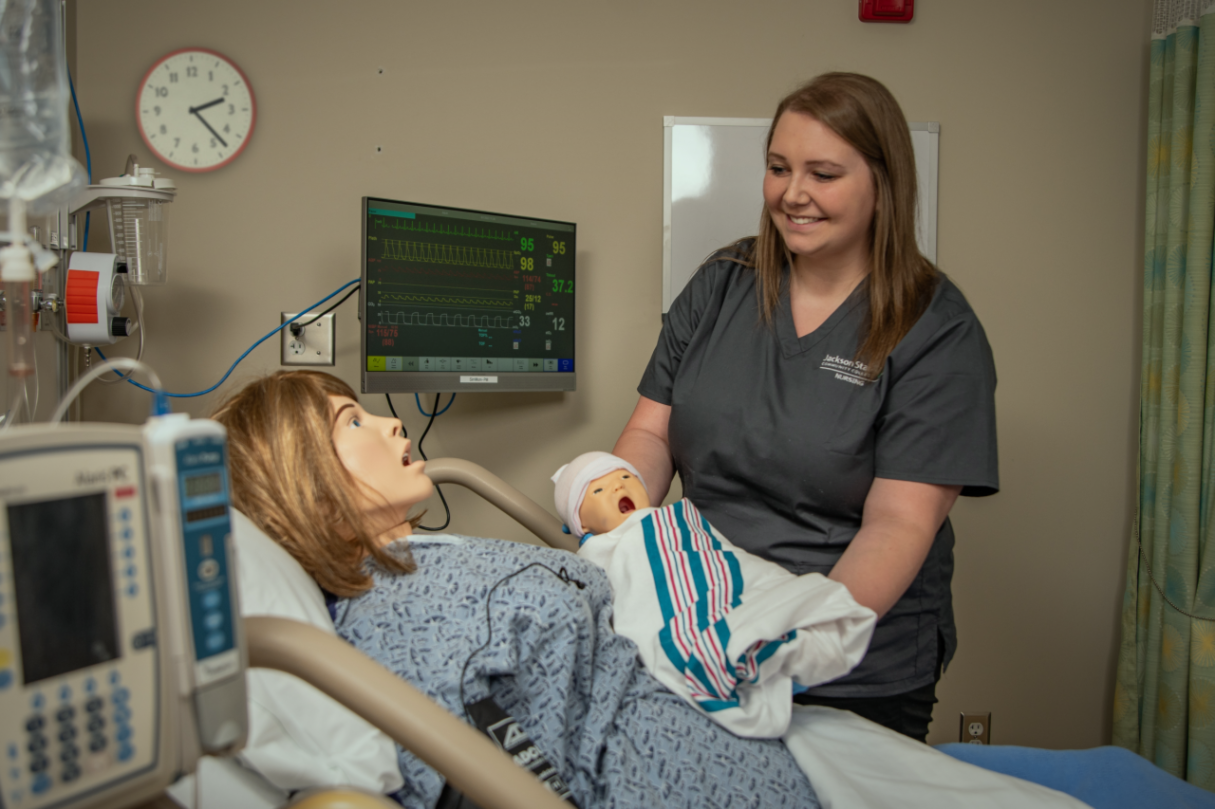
2:23
